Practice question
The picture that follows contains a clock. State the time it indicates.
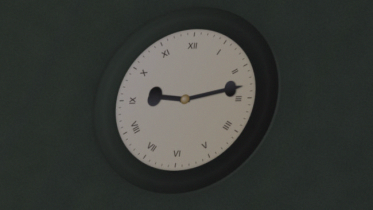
9:13
